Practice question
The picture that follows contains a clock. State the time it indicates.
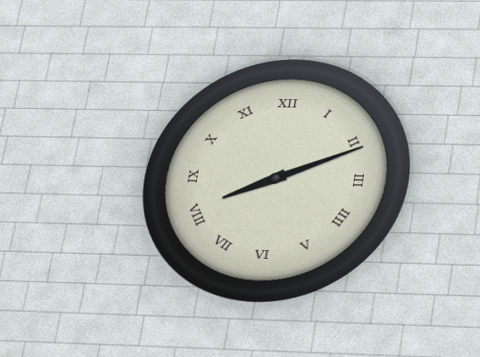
8:11
